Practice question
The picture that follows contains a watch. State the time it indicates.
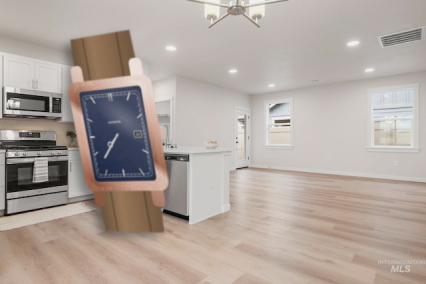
7:37
